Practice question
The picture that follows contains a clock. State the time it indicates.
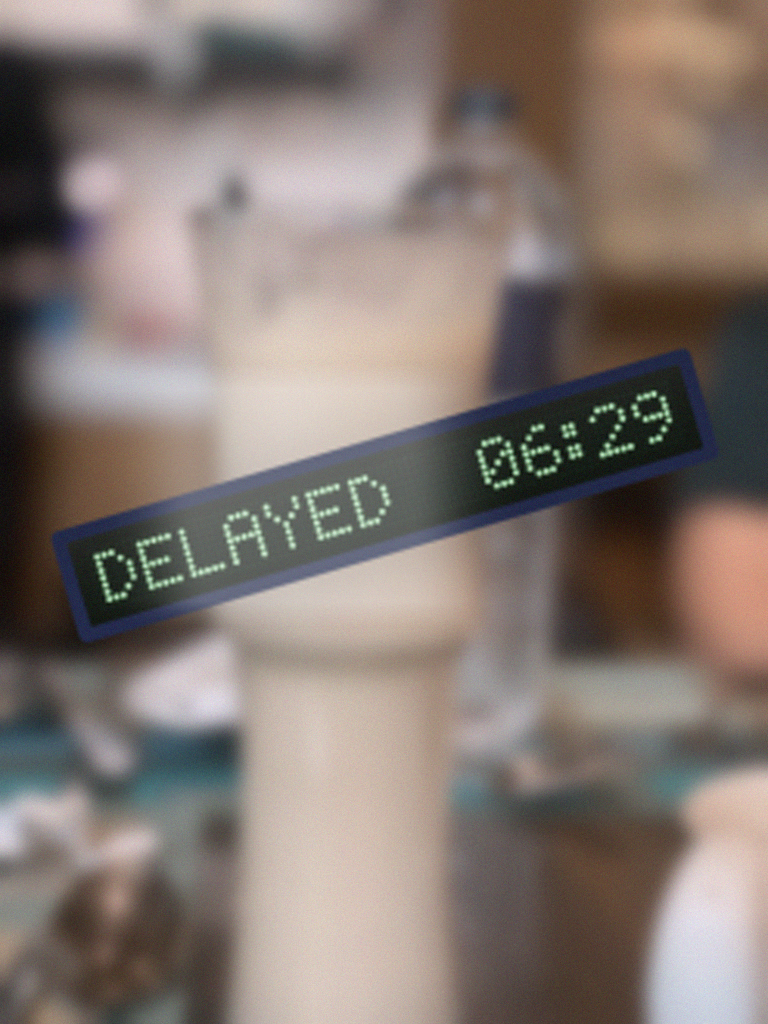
6:29
